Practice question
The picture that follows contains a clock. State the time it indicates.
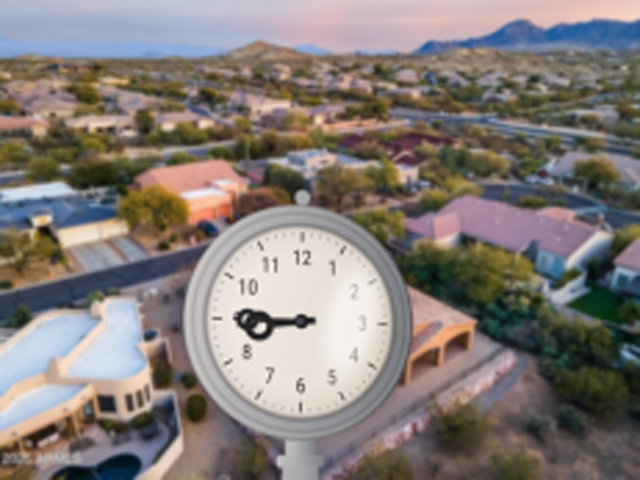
8:45
